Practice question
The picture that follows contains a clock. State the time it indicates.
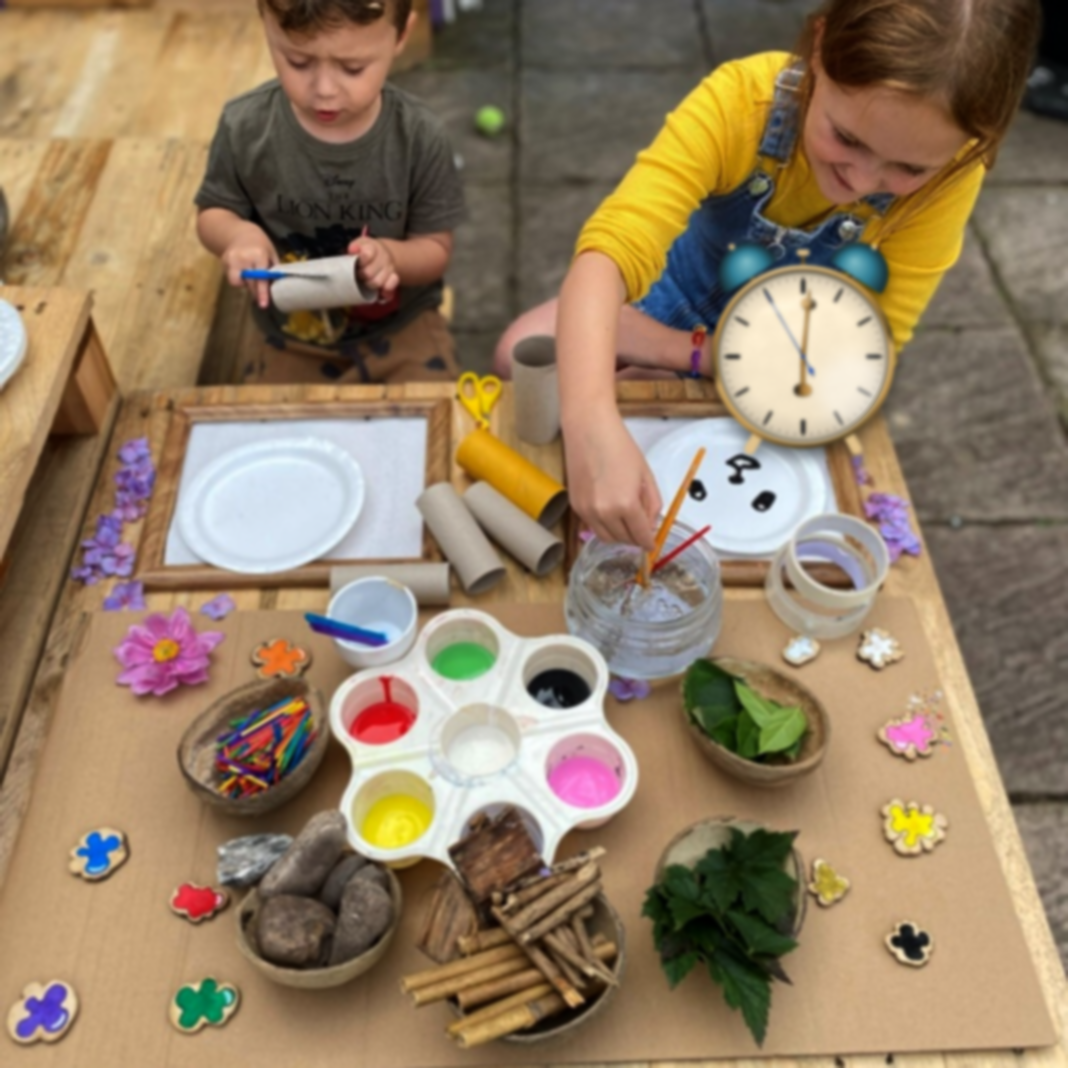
6:00:55
